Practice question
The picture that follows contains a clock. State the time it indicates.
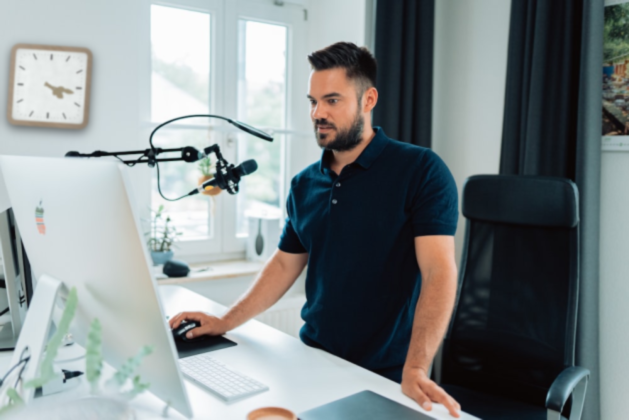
4:17
